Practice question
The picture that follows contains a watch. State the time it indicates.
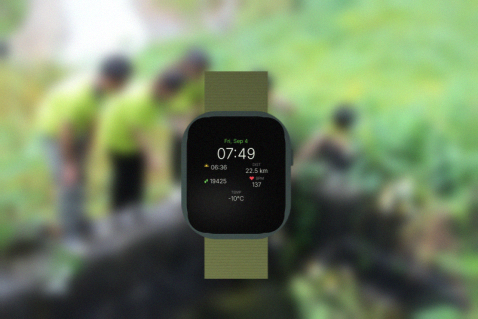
7:49
